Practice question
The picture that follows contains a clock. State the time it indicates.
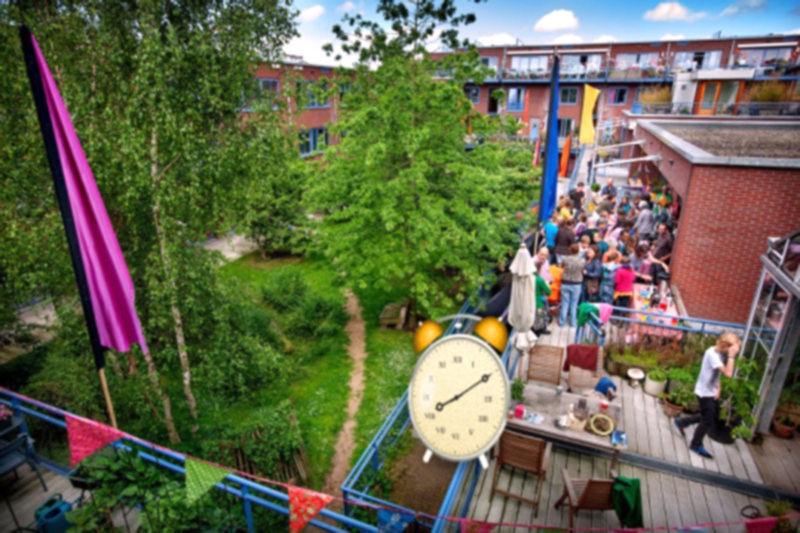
8:10
